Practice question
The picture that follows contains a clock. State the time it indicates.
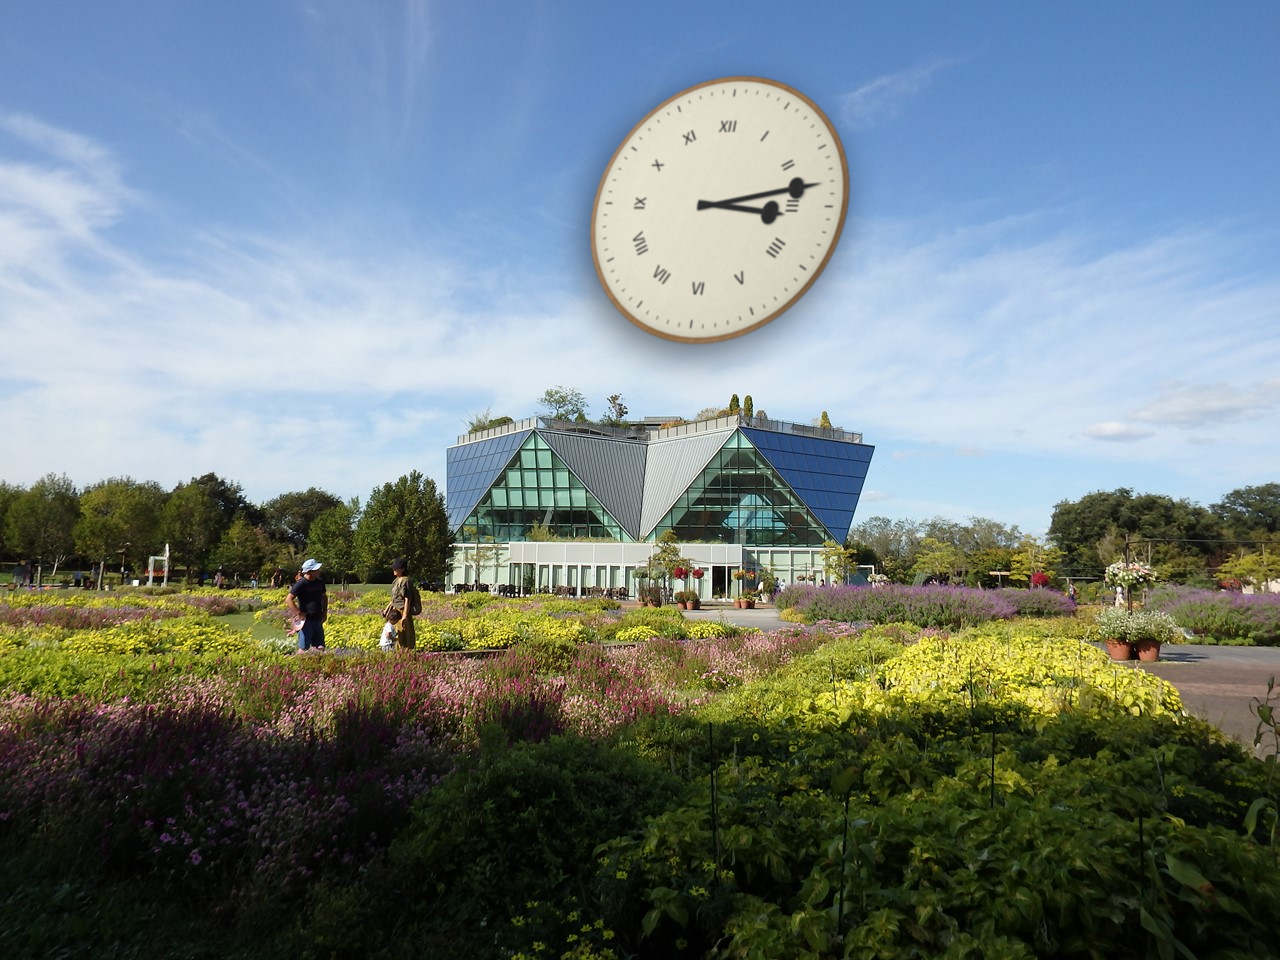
3:13
